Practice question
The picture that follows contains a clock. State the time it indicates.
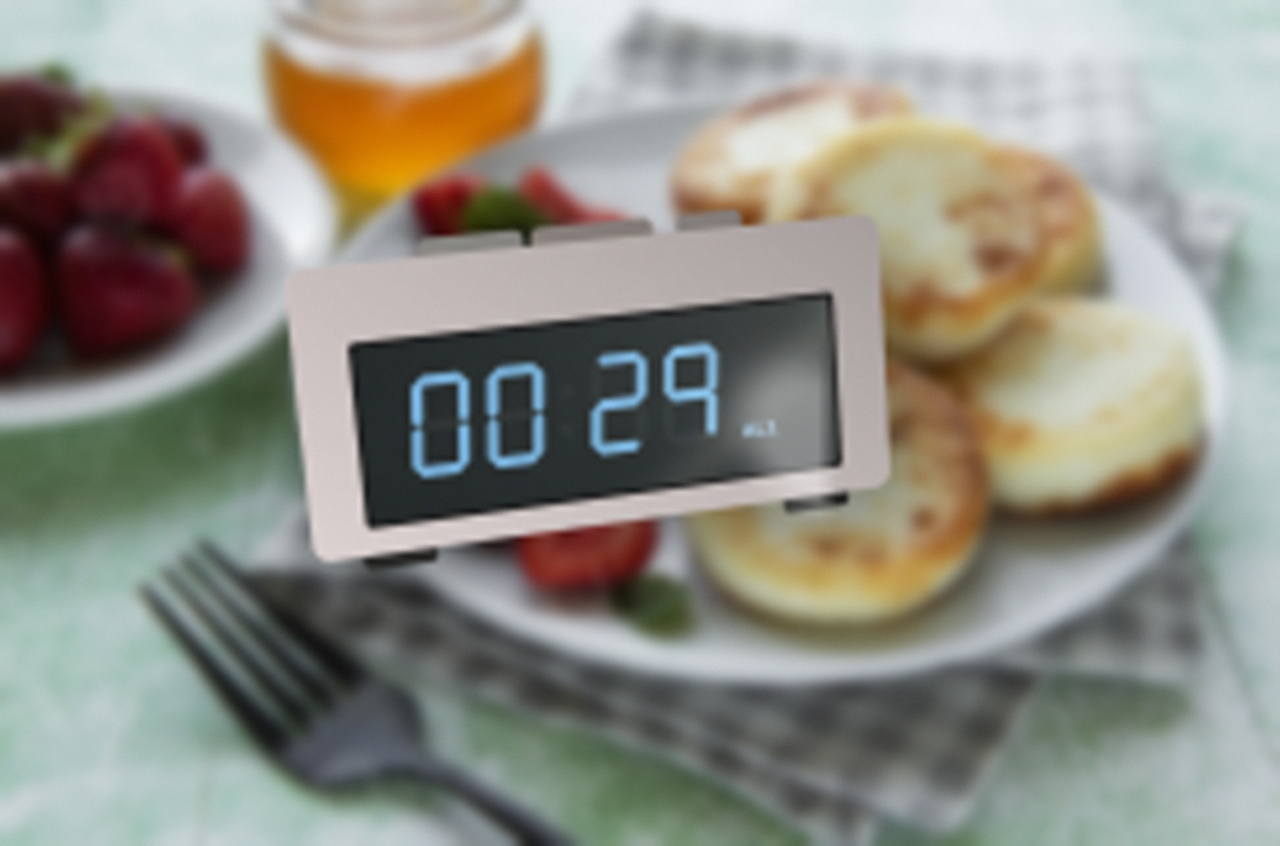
0:29
